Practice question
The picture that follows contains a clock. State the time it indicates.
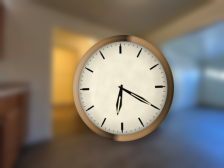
6:20
